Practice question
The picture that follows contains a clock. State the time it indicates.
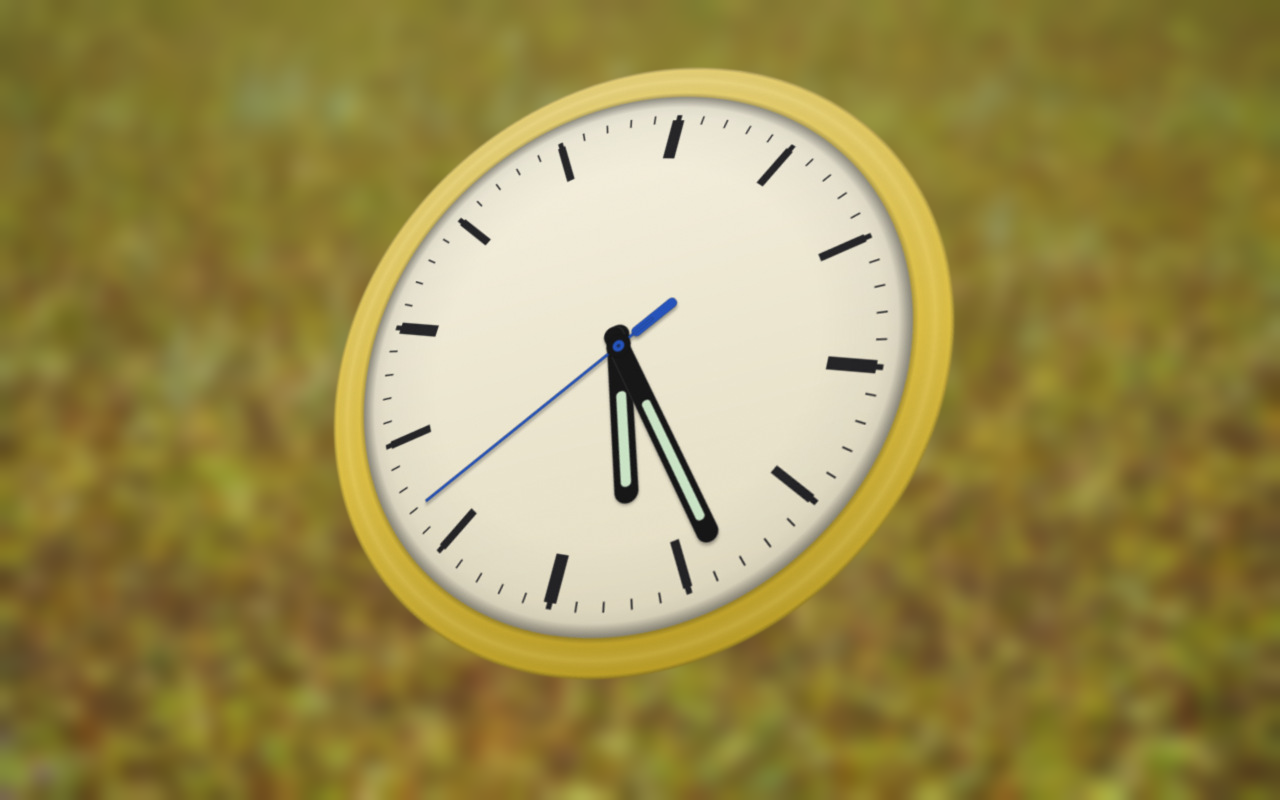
5:23:37
